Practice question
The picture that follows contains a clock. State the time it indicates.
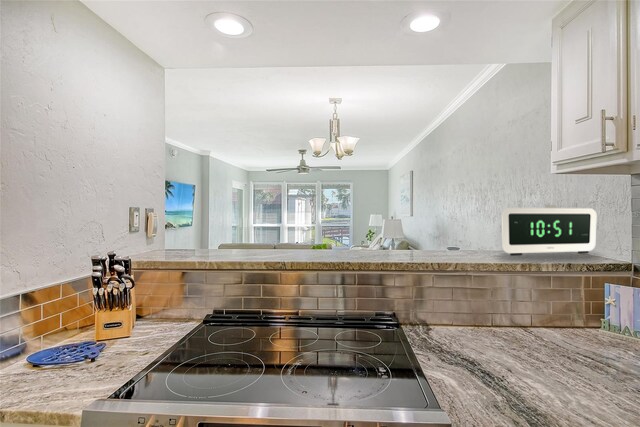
10:51
